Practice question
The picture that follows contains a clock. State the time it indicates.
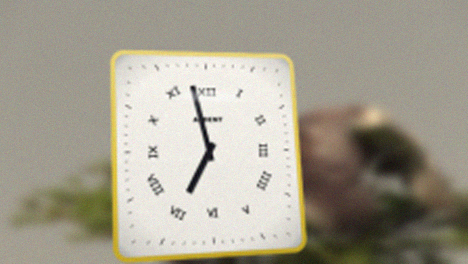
6:58
